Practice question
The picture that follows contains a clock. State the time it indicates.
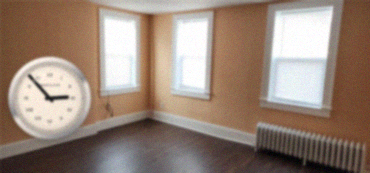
2:53
